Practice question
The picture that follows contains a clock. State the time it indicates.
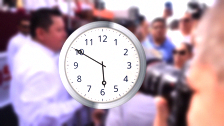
5:50
